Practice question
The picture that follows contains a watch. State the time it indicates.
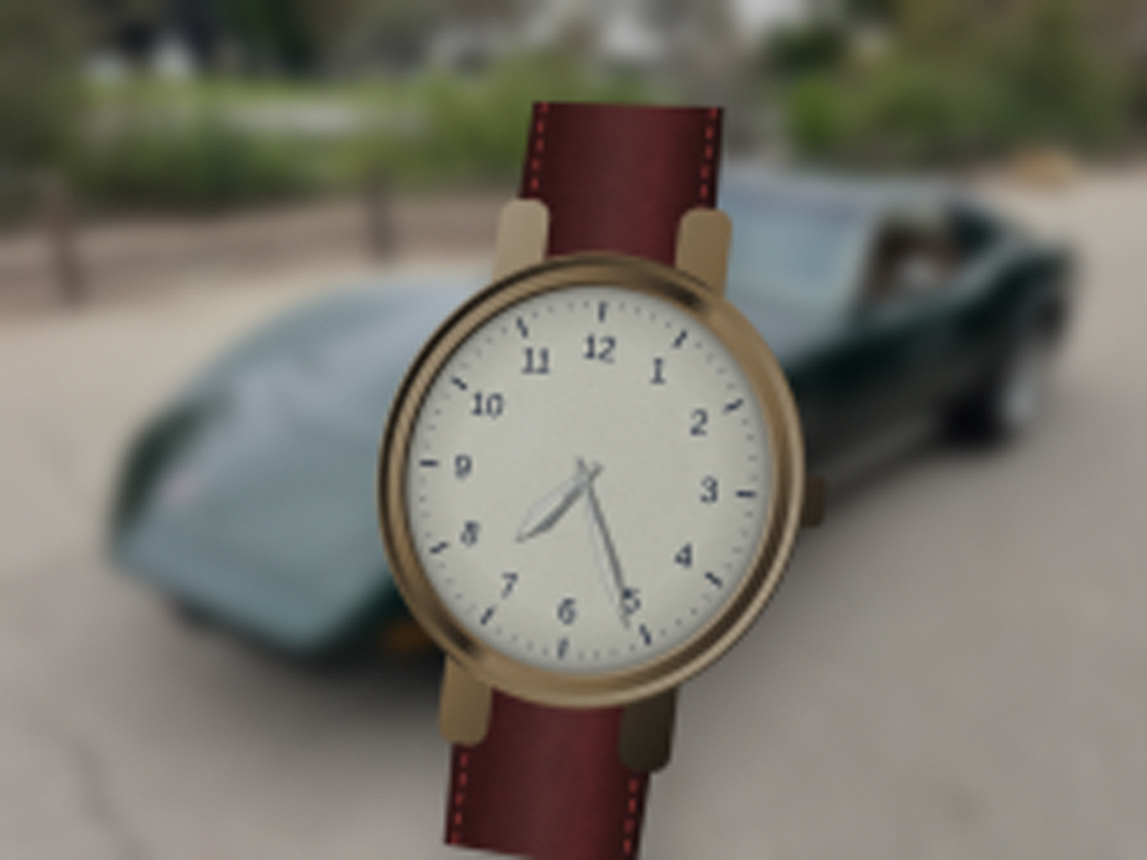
7:26
